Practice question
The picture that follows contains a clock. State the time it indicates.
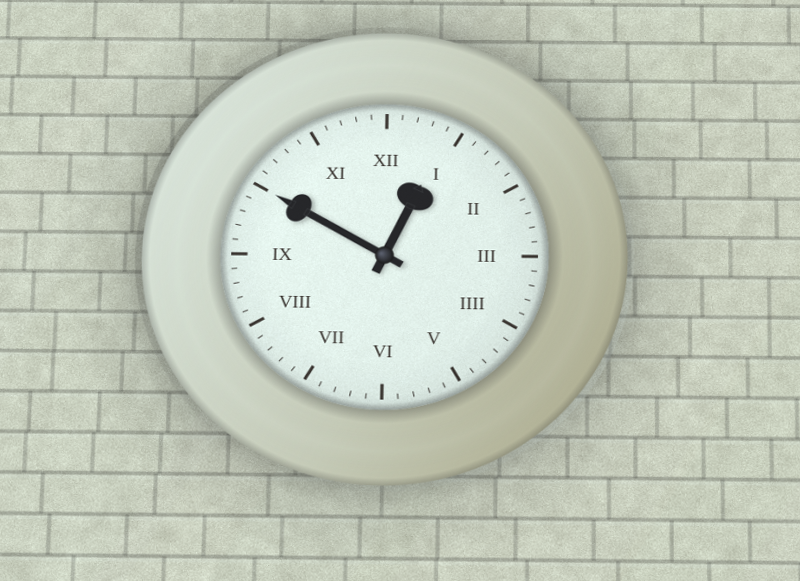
12:50
